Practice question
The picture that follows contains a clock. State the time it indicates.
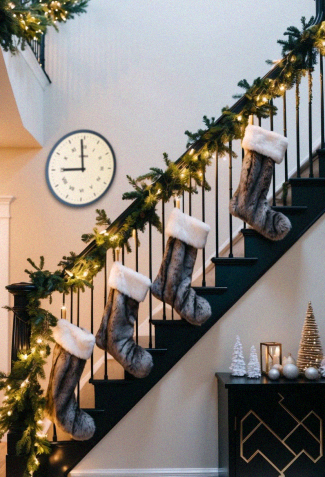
8:59
